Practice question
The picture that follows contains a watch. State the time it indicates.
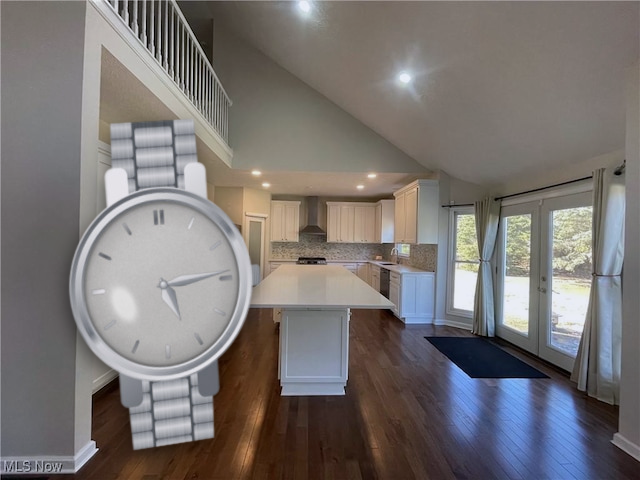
5:14
